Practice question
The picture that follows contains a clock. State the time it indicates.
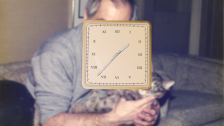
1:37
